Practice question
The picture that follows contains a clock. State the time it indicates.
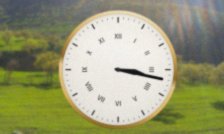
3:17
